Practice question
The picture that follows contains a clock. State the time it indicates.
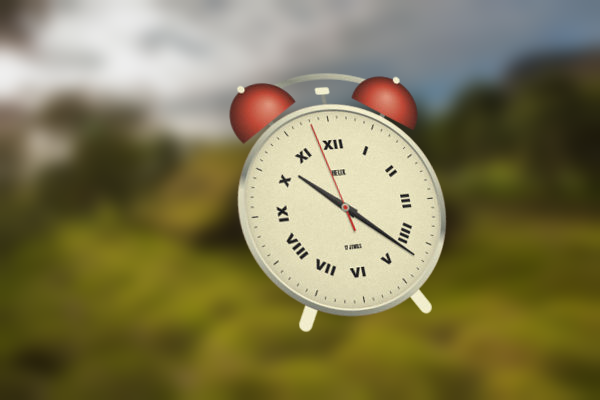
10:21:58
